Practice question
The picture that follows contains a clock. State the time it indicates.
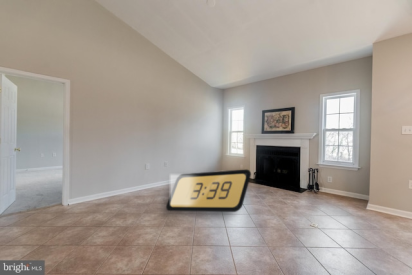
3:39
